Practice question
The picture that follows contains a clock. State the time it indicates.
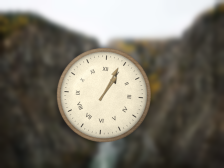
1:04
